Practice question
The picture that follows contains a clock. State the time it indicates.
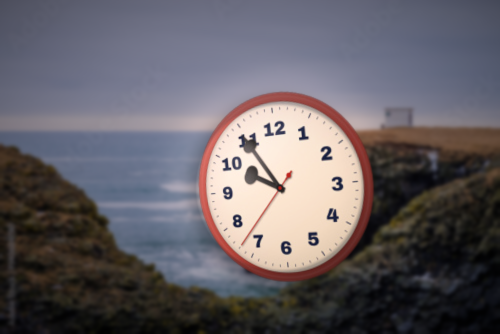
9:54:37
